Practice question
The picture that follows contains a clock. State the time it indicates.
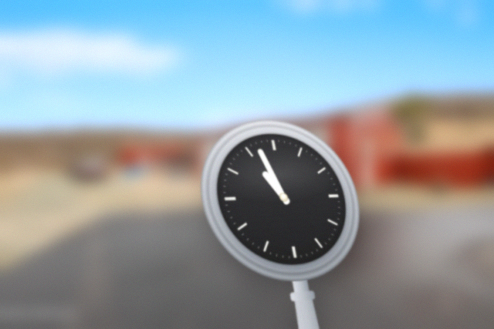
10:57
